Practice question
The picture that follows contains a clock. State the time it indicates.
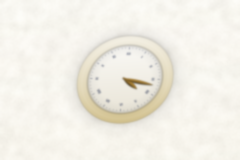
4:17
